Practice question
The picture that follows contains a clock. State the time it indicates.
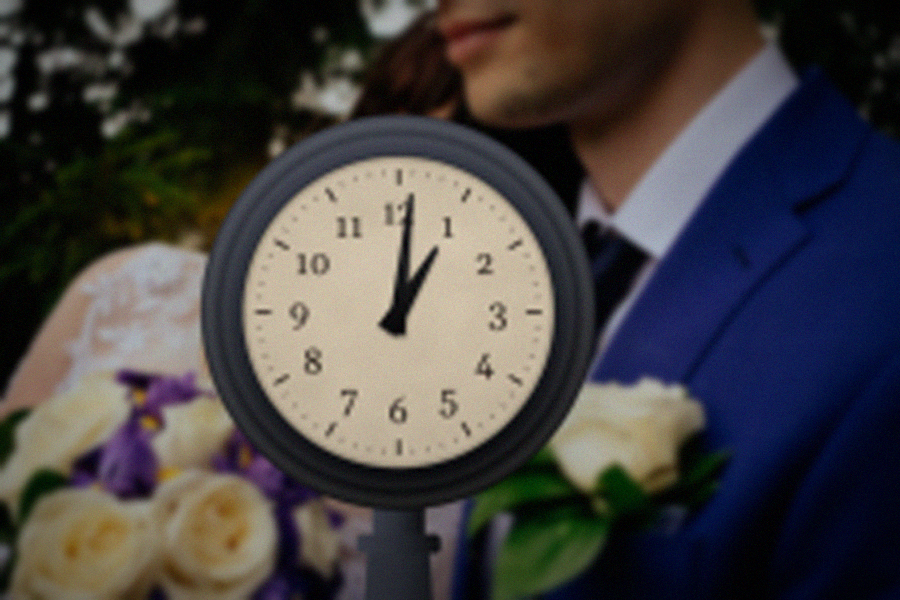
1:01
